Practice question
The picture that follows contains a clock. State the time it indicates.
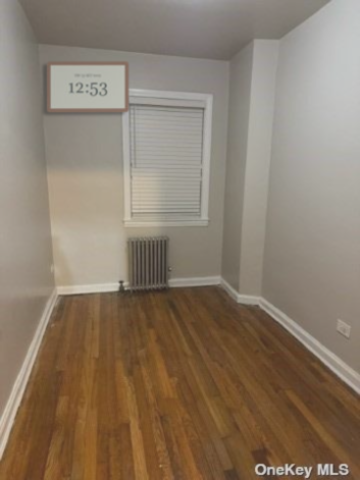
12:53
